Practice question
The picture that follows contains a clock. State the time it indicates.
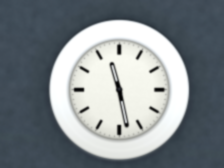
11:28
